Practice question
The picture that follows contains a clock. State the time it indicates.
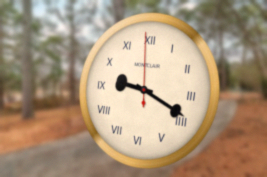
9:18:59
